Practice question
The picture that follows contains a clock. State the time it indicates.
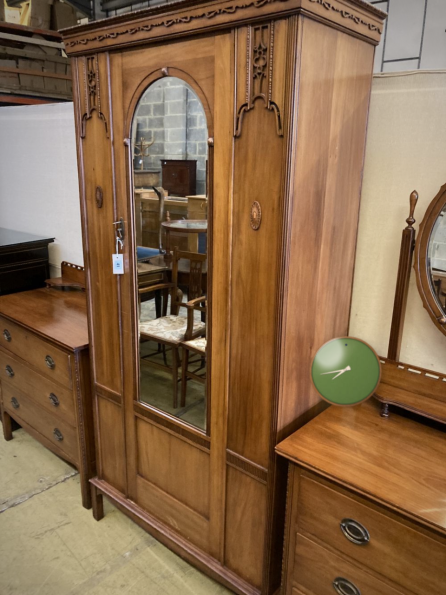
7:43
